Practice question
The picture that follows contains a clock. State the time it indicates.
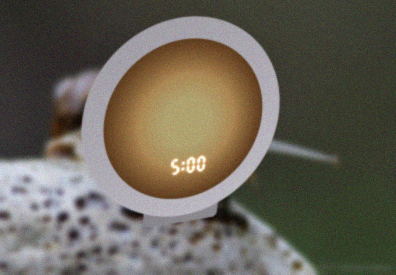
5:00
